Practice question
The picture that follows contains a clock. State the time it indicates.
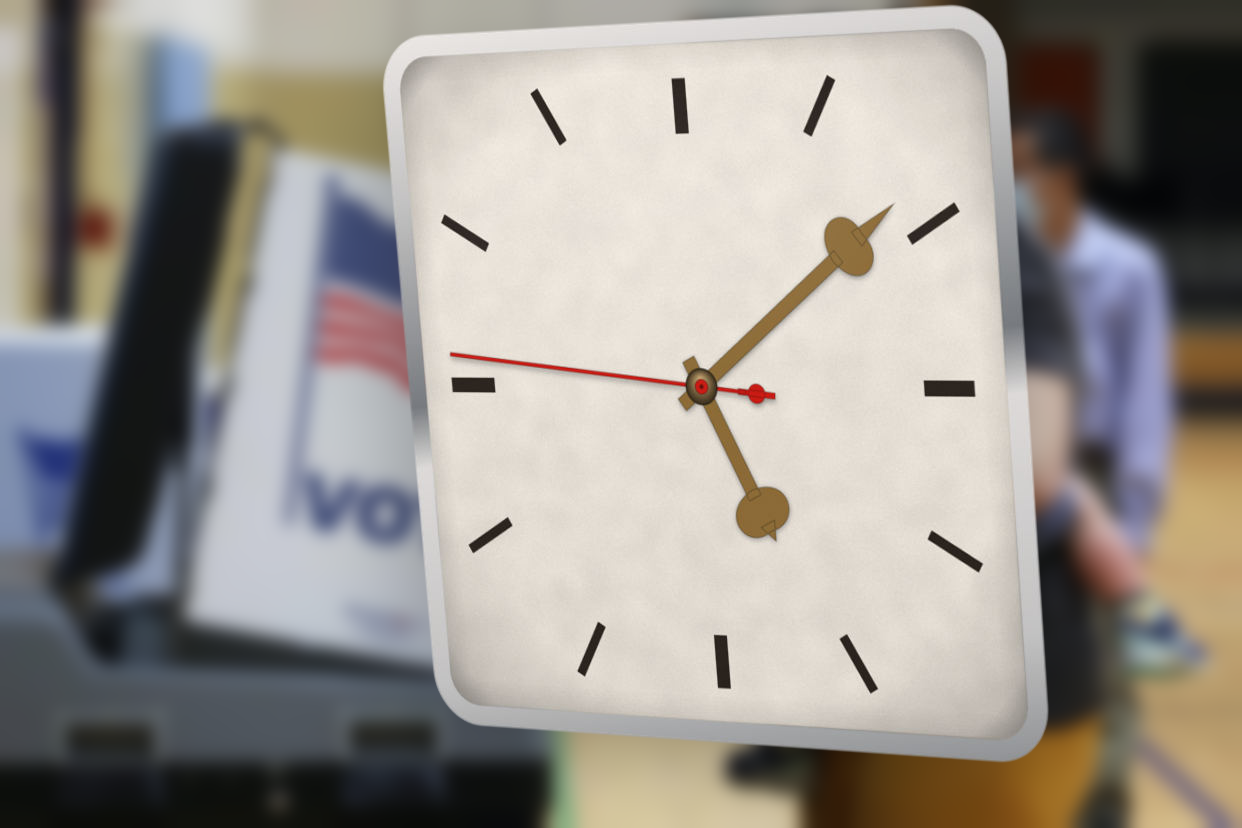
5:08:46
